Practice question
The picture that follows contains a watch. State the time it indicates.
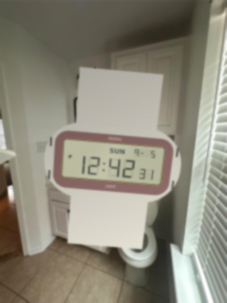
12:42:31
